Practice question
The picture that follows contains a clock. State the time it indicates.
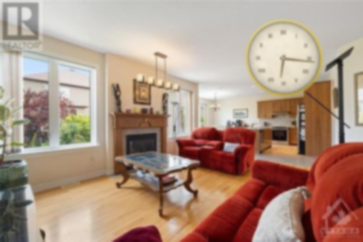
6:16
